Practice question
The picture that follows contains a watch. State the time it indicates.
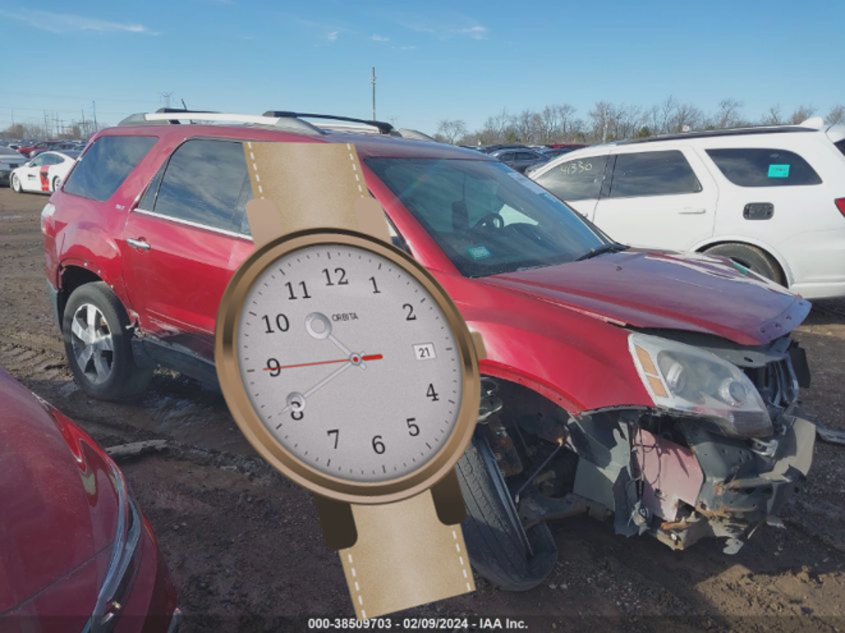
10:40:45
